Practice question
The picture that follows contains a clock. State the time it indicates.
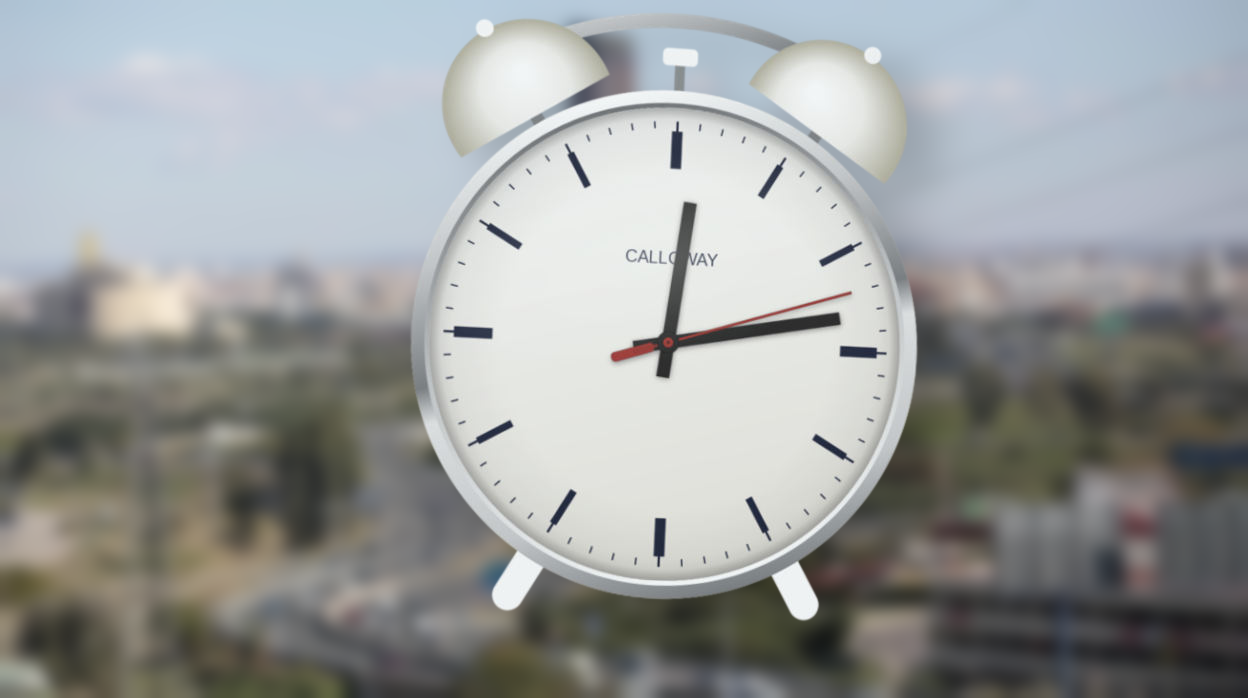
12:13:12
